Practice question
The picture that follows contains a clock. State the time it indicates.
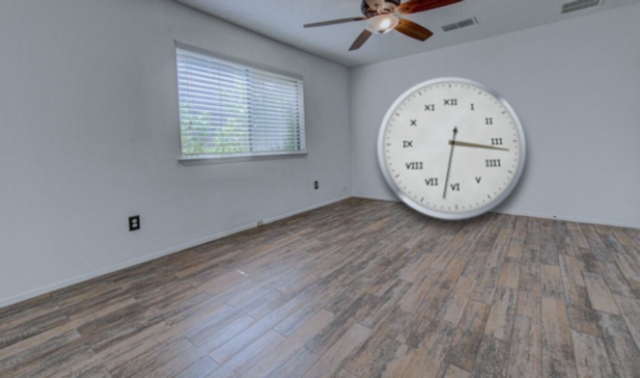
3:16:32
